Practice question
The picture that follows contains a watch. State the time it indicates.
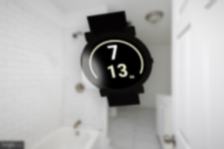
7:13
